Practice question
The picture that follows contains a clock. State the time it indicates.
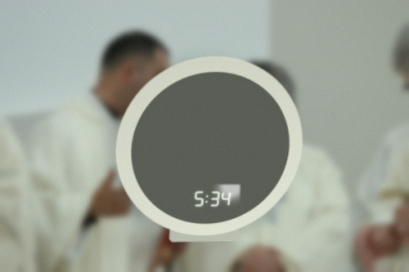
5:34
